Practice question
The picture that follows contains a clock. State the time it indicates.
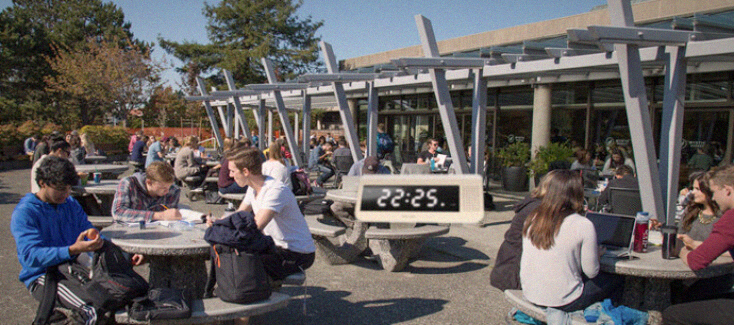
22:25
